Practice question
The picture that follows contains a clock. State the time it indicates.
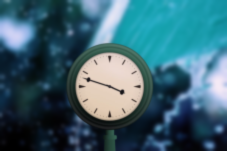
3:48
